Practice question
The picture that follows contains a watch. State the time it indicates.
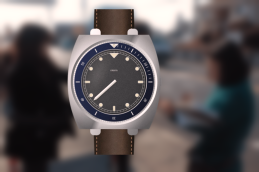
7:38
